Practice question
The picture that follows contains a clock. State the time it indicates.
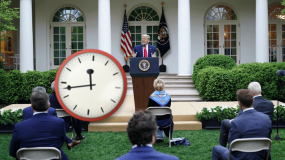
11:43
